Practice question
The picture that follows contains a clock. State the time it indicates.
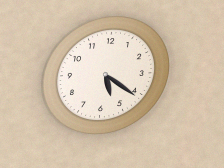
5:21
